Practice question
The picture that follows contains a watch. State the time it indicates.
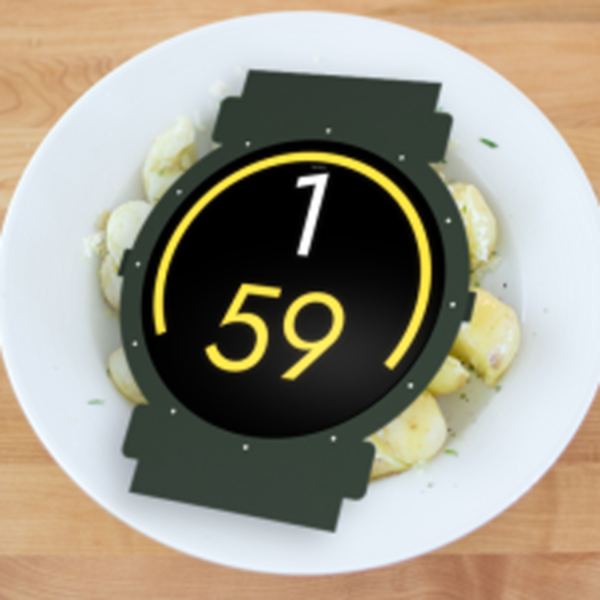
1:59
